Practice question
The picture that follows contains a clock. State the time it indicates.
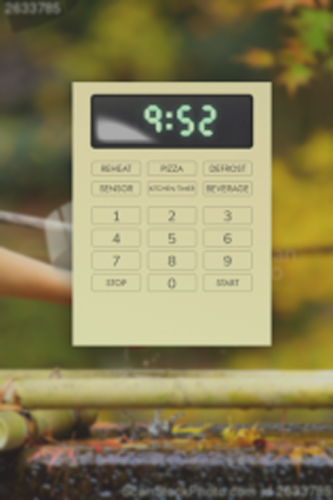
9:52
